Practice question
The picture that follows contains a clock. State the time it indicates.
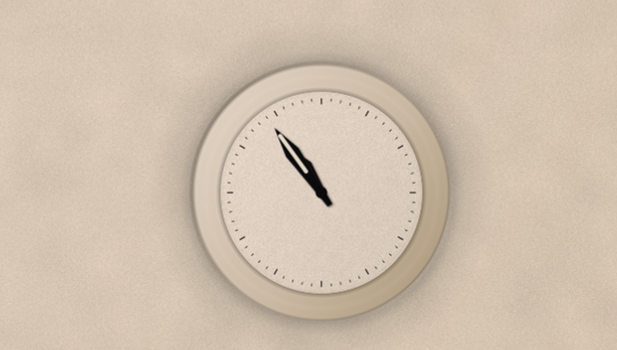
10:54
